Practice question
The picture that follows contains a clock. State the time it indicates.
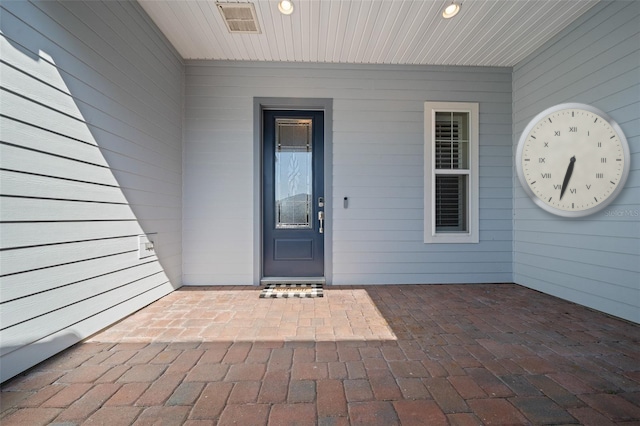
6:33
